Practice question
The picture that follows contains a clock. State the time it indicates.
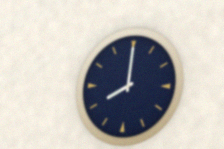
8:00
